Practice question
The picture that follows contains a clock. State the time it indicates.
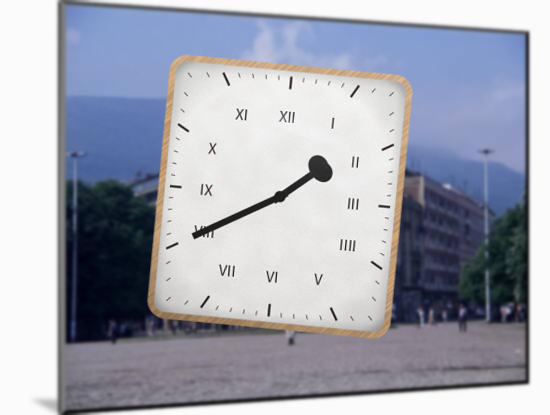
1:40
